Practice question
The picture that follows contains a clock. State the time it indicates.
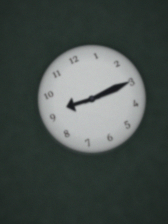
9:15
